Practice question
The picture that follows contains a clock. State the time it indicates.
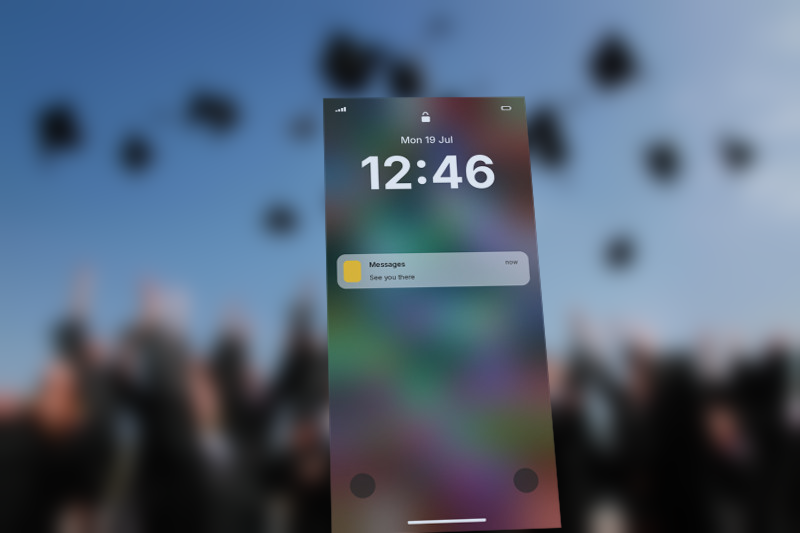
12:46
